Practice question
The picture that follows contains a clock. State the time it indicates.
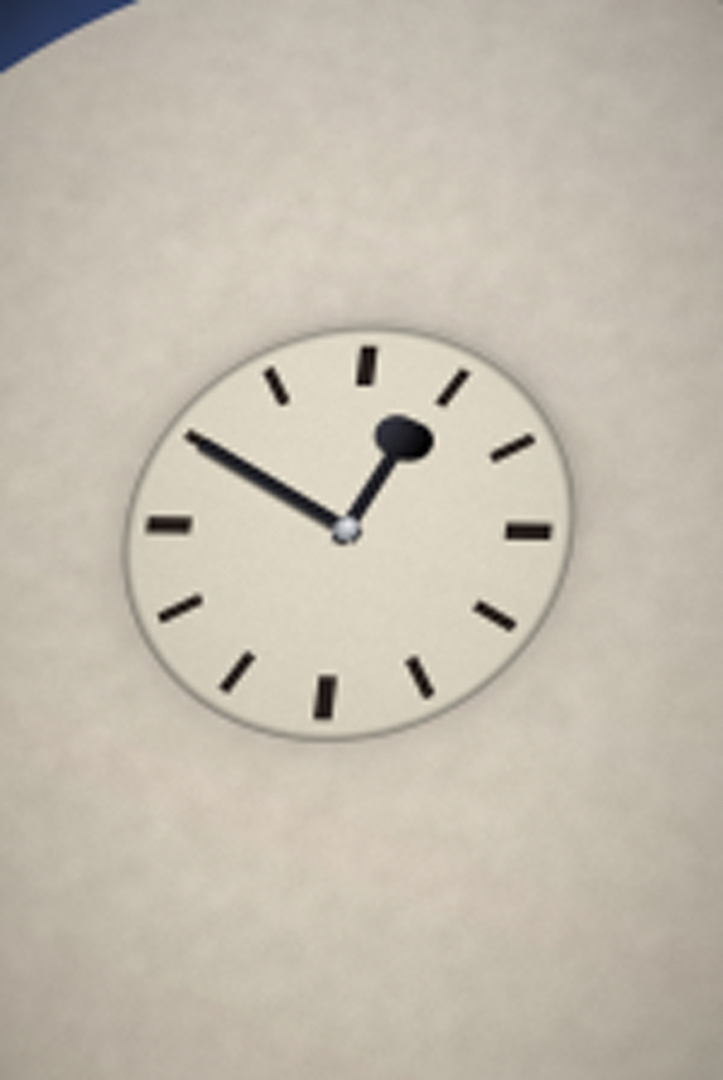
12:50
